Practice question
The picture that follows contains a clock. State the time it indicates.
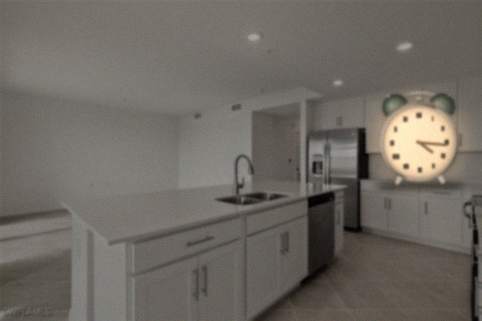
4:16
